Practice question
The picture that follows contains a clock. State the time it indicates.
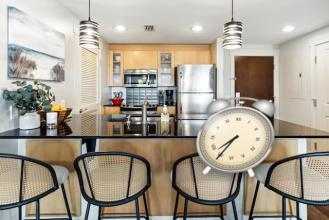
7:35
